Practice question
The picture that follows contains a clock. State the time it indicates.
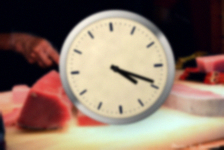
4:19
